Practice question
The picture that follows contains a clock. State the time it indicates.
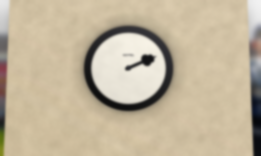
2:11
